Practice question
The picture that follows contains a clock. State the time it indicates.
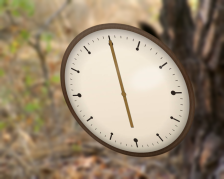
6:00
